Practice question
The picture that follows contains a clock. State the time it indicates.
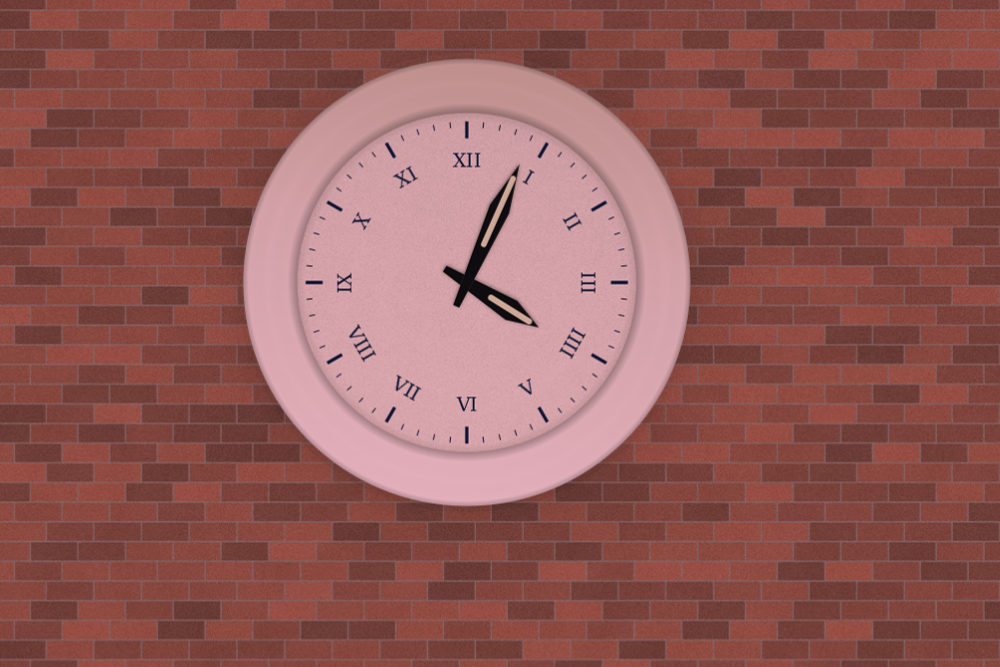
4:04
